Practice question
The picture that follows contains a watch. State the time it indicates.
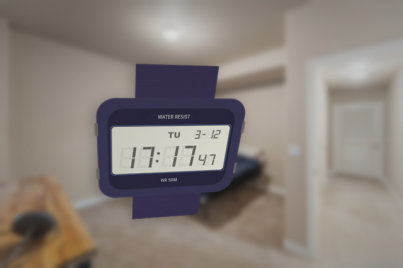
17:17:47
